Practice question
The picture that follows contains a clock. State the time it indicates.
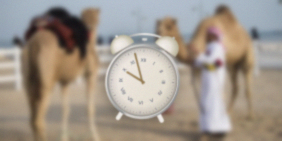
9:57
